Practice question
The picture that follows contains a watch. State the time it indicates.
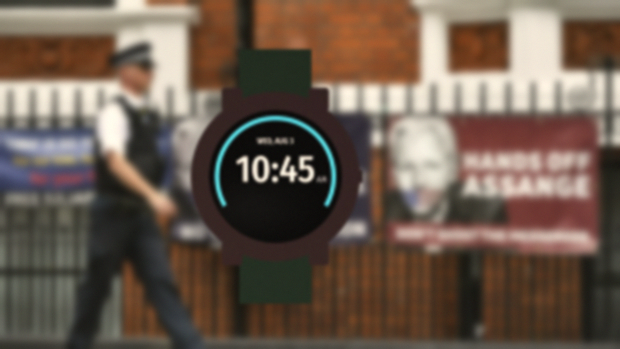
10:45
